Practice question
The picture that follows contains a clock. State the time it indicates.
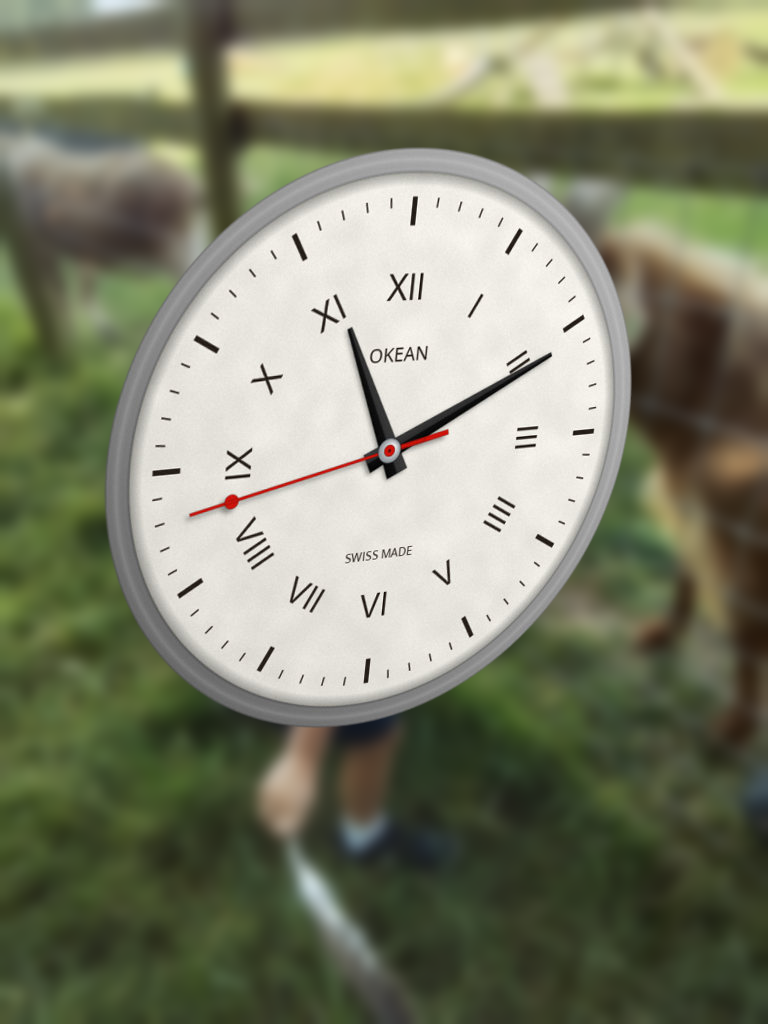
11:10:43
